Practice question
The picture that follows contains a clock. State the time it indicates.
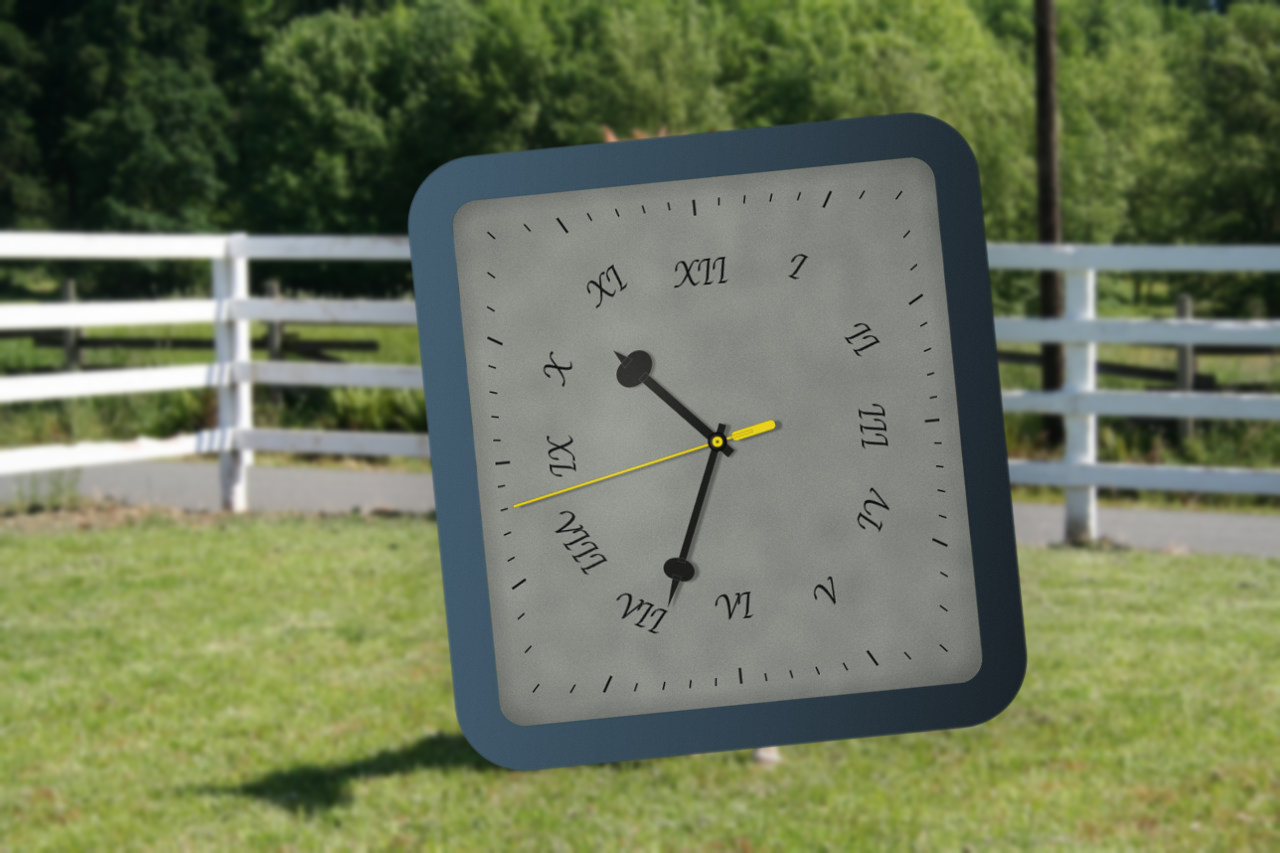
10:33:43
